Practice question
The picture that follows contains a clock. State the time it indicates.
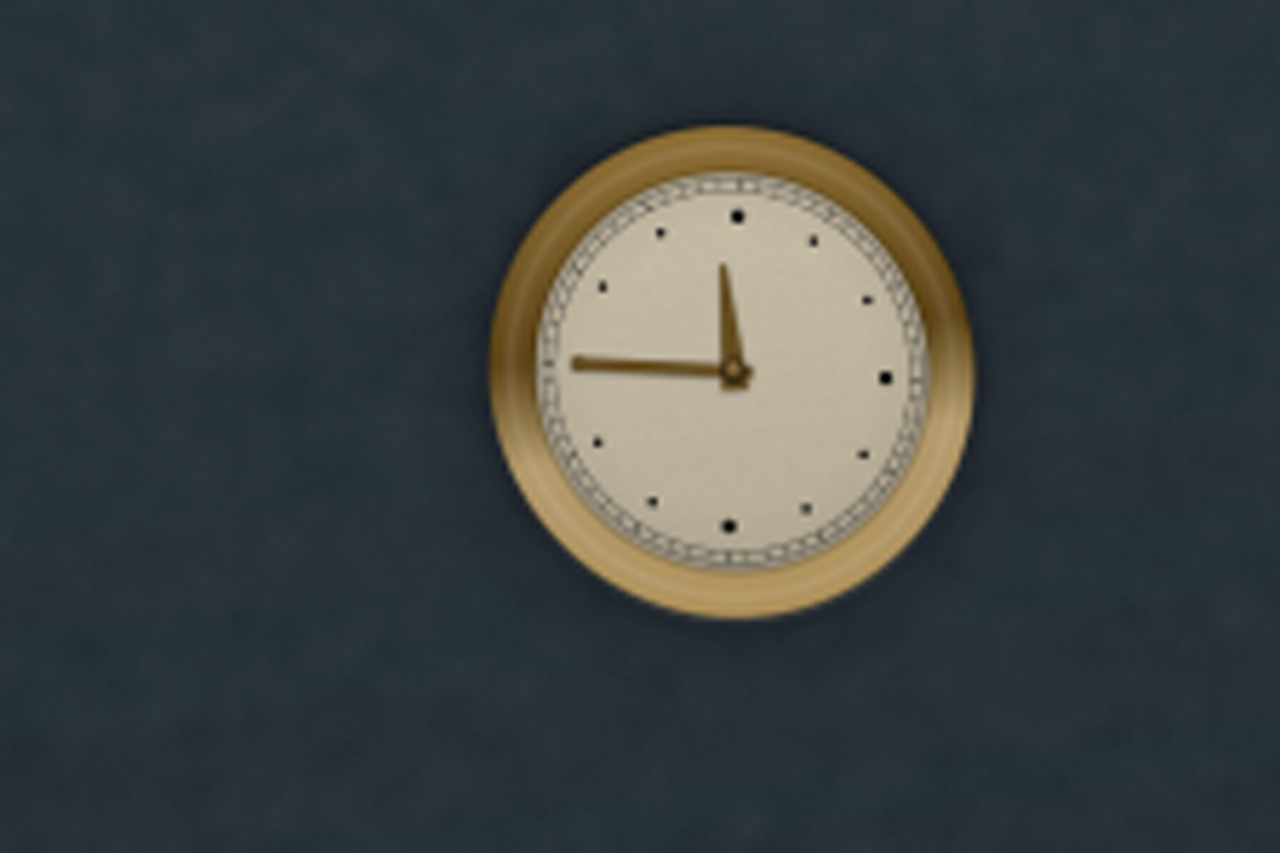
11:45
